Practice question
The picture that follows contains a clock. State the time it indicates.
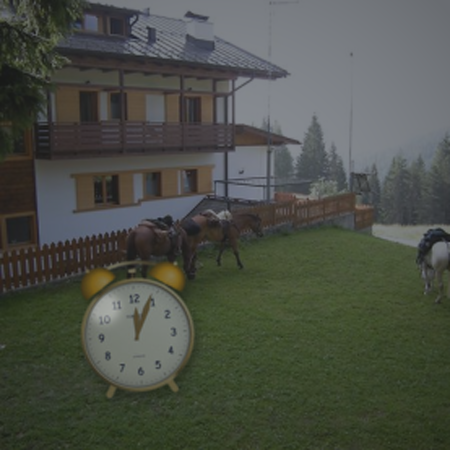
12:04
